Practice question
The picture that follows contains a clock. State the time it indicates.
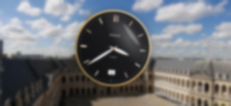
3:39
